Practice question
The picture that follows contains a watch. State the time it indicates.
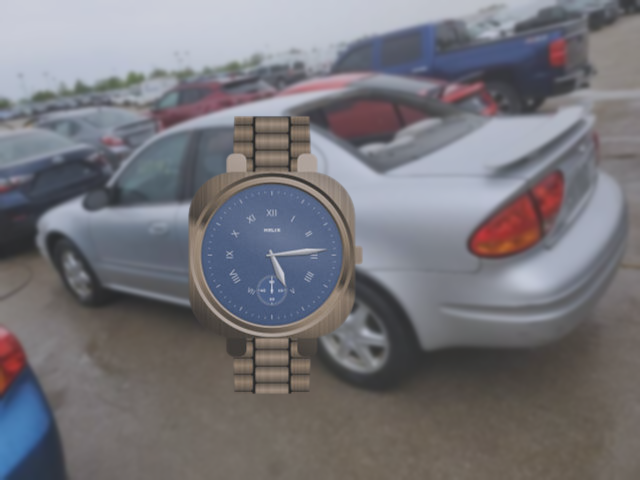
5:14
